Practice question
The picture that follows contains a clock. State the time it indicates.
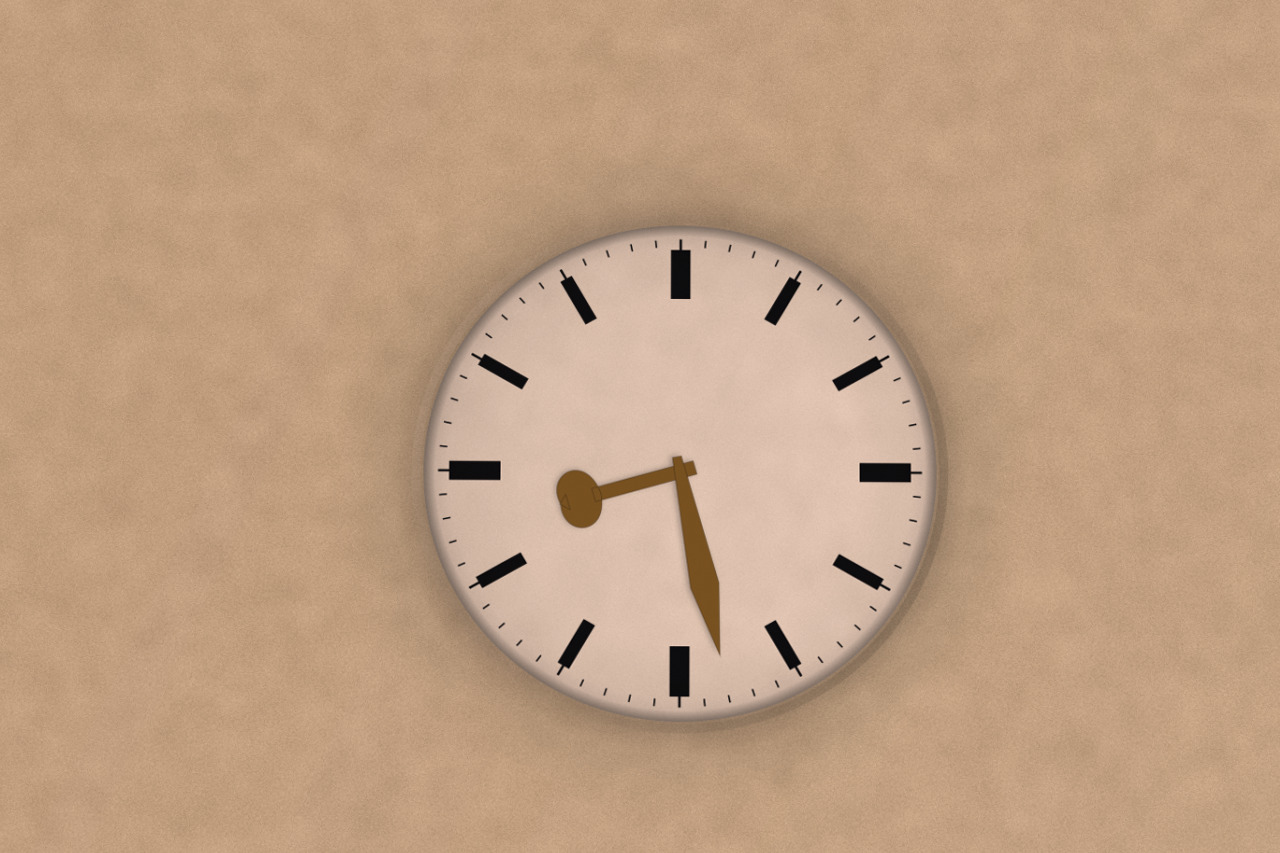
8:28
